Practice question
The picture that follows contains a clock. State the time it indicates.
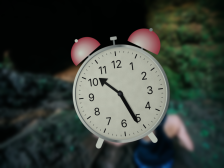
10:26
